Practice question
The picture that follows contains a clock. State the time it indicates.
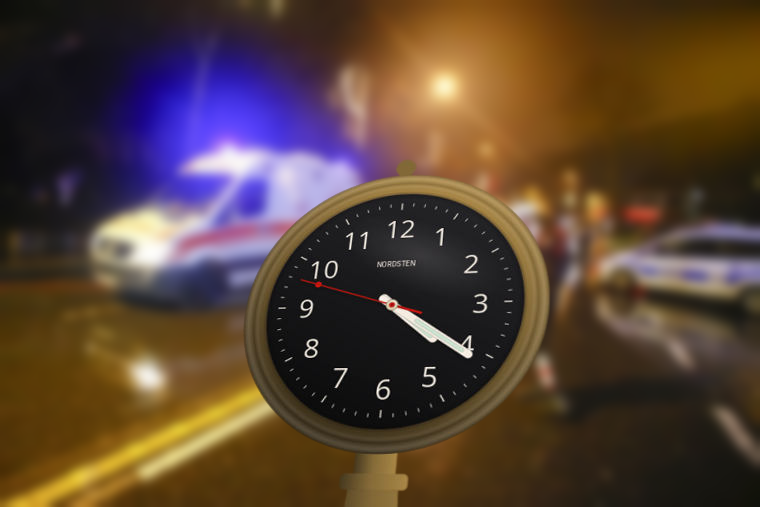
4:20:48
